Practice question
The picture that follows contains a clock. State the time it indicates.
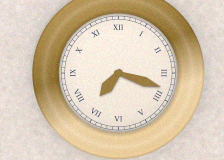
7:18
